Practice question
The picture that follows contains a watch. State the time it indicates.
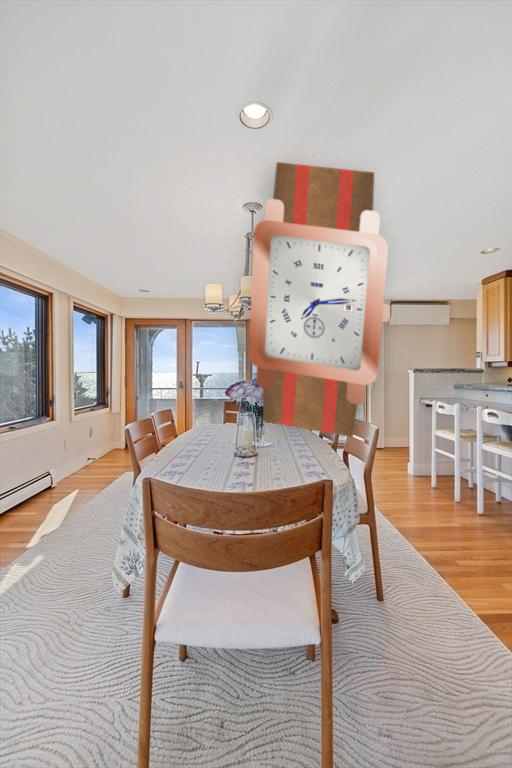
7:13
